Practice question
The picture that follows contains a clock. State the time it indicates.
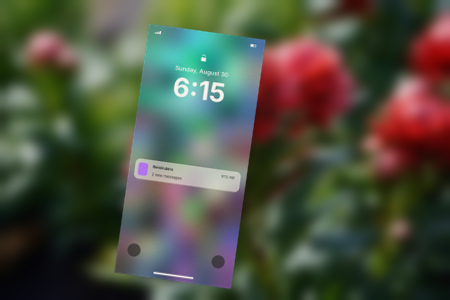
6:15
